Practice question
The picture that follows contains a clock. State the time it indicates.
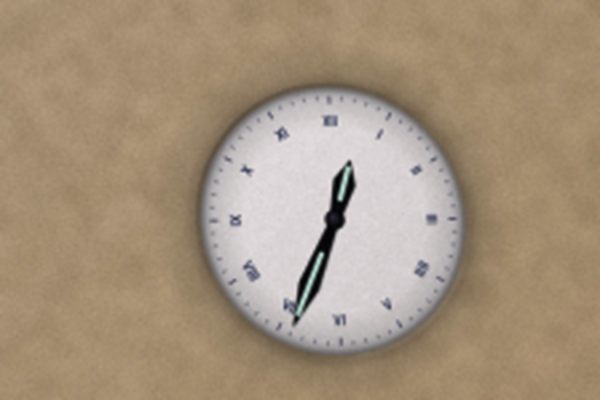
12:34
